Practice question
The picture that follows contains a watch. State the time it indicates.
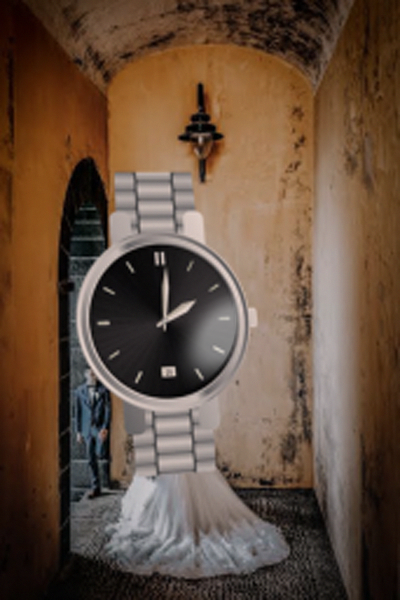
2:01
